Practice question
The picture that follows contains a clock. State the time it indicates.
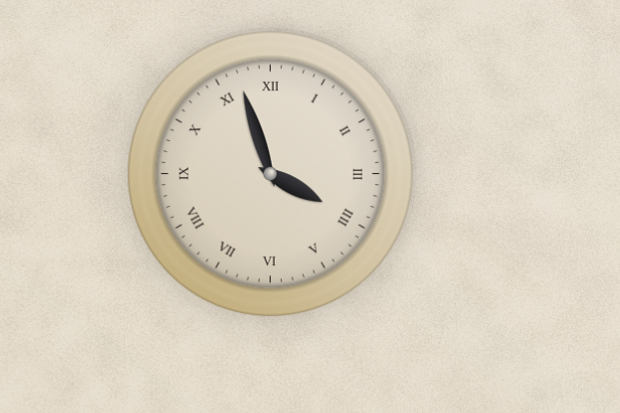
3:57
